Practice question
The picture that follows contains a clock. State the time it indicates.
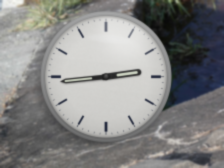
2:44
